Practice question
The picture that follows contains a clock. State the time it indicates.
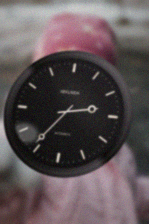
2:36
